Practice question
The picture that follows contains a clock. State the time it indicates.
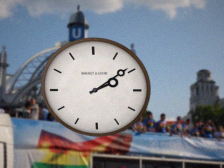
2:09
